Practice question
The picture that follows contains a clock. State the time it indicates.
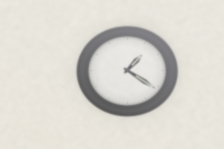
1:21
